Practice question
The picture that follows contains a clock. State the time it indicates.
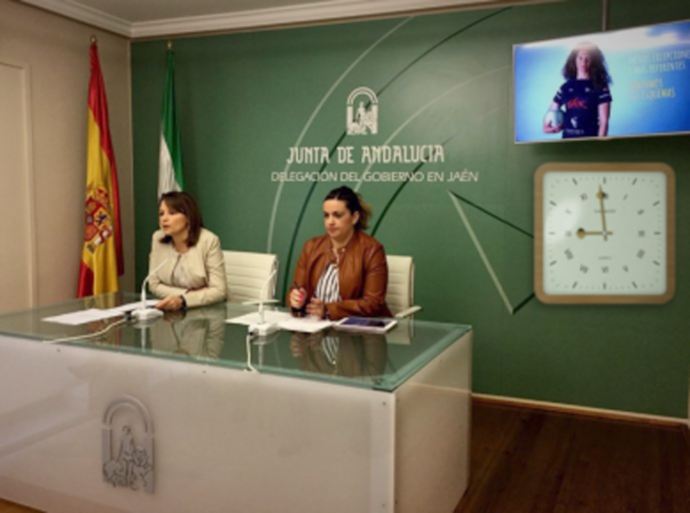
8:59
